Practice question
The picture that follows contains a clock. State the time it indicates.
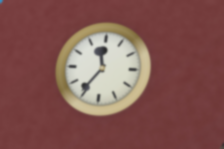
11:36
